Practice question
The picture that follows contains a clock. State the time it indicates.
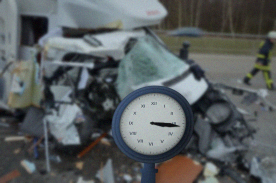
3:16
